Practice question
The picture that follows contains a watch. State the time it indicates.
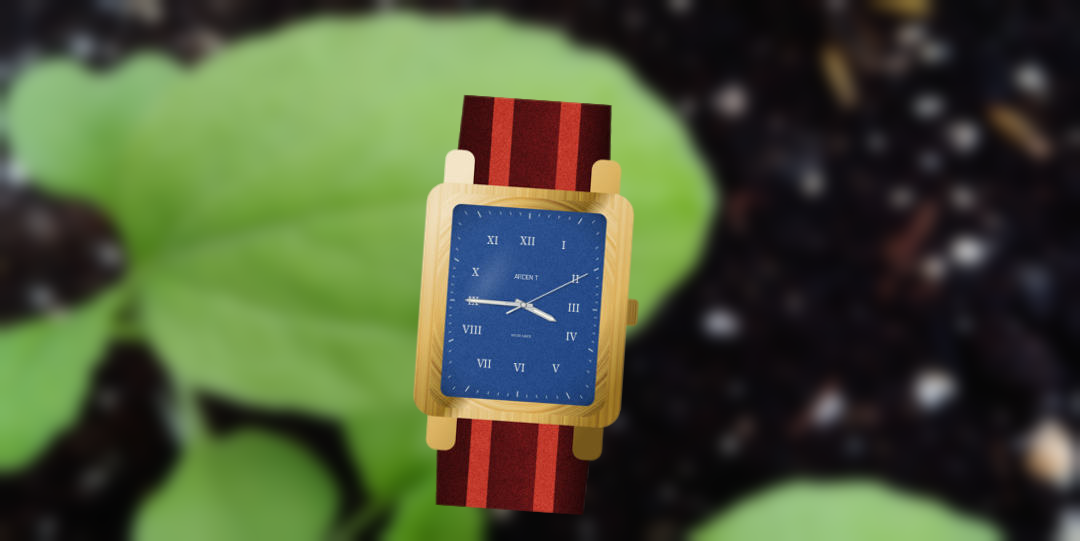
3:45:10
